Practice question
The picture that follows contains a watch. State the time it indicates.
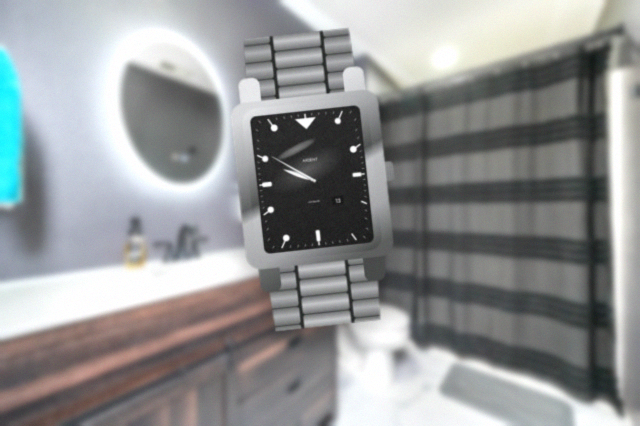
9:51
